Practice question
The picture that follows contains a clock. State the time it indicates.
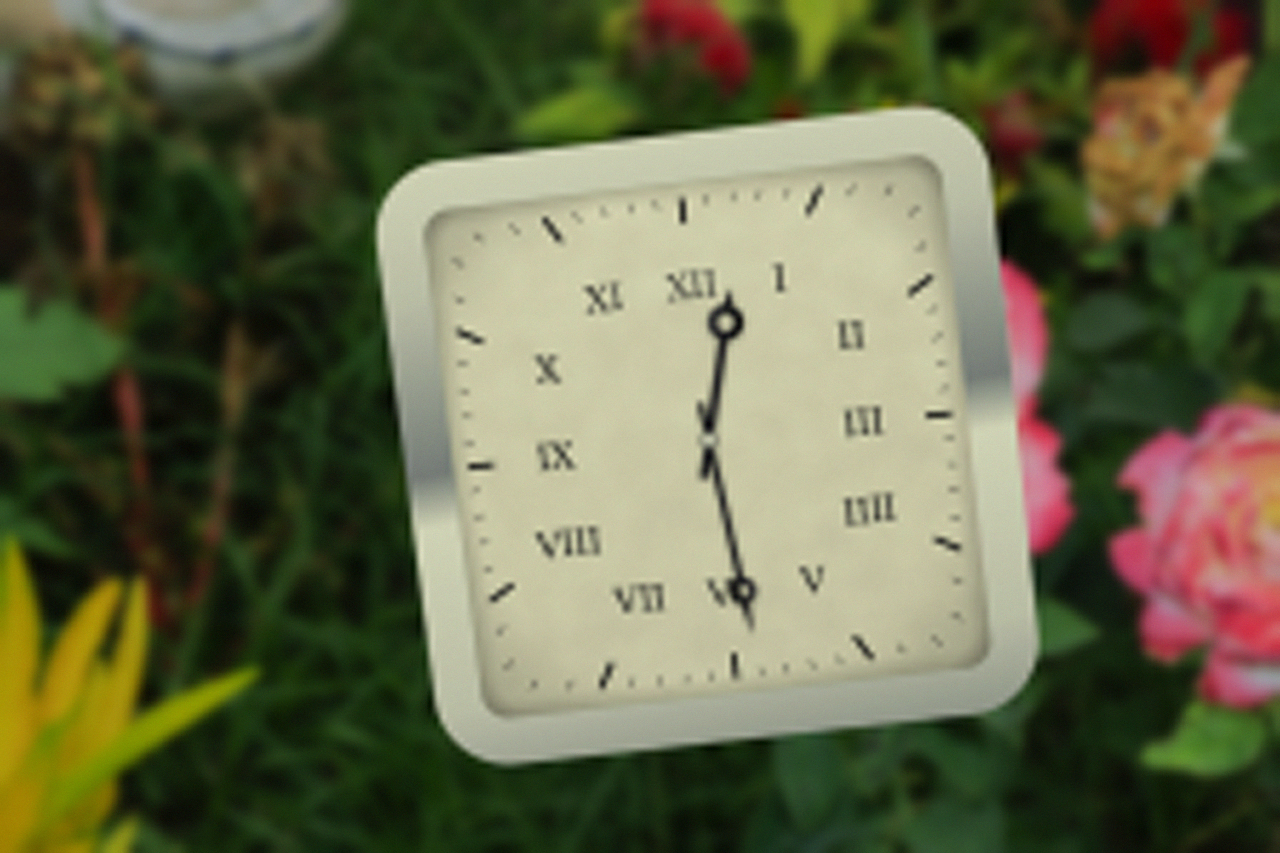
12:29
